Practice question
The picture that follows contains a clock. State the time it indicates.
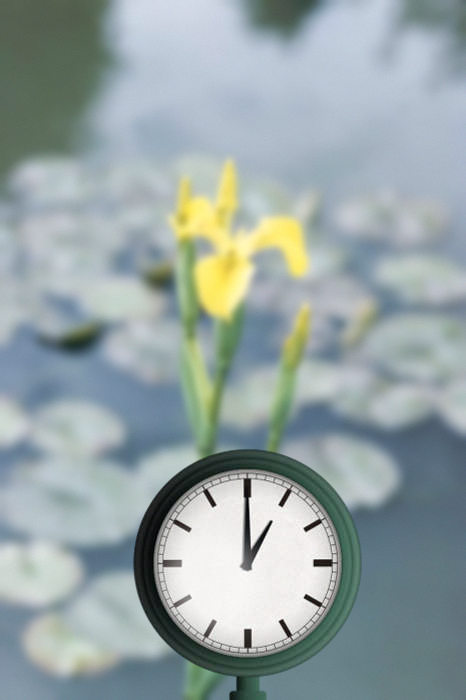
1:00
